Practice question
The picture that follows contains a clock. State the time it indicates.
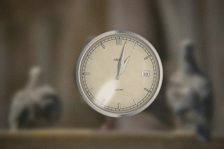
1:02
